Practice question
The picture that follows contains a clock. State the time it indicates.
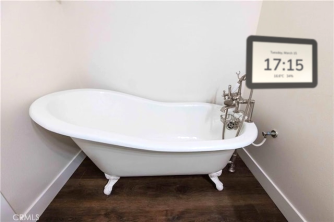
17:15
